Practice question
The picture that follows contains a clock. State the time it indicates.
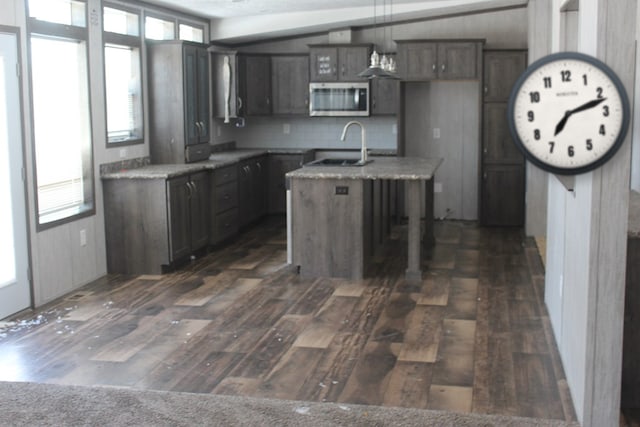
7:12
